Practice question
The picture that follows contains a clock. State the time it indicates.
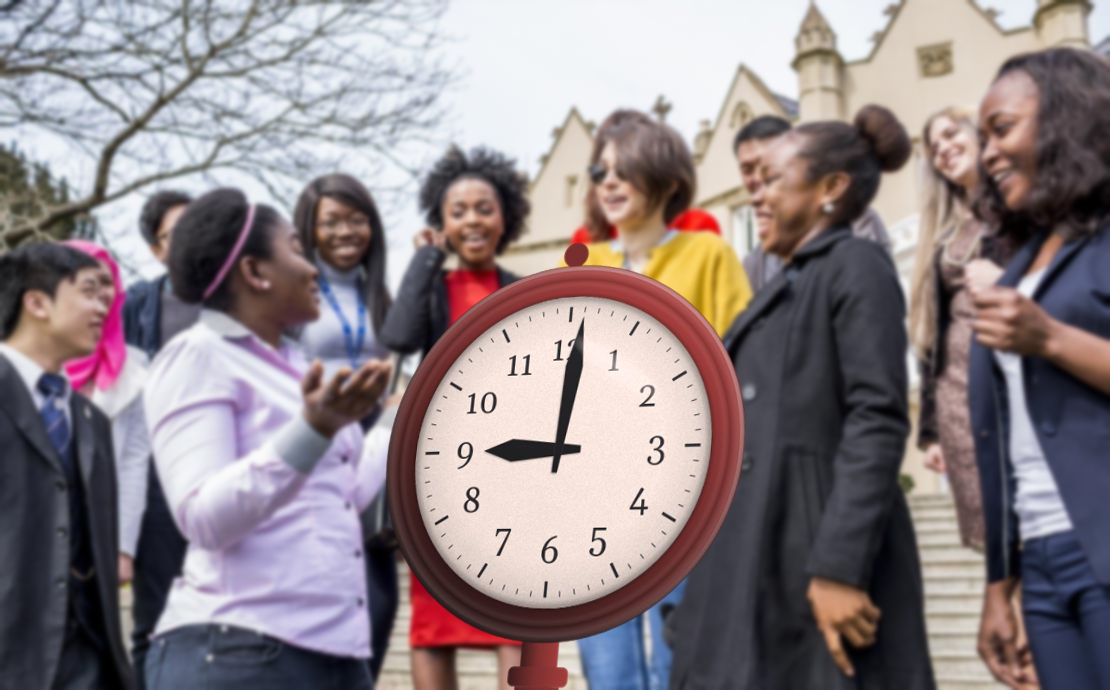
9:01
